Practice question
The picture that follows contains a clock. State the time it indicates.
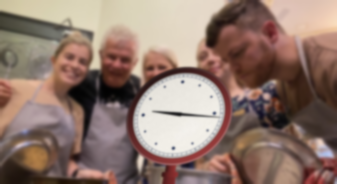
9:16
